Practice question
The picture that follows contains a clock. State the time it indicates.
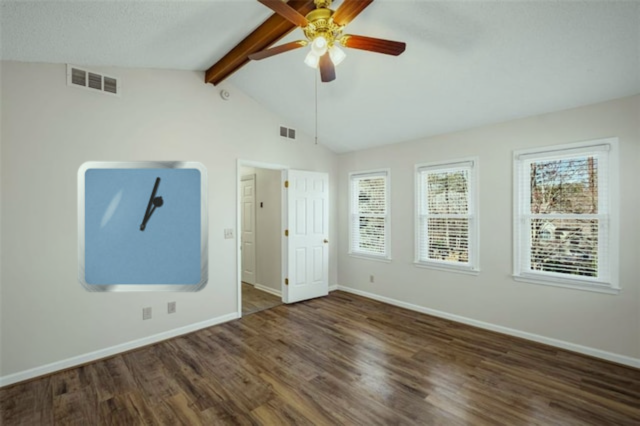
1:03
